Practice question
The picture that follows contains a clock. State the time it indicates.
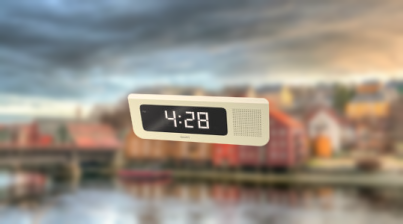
4:28
